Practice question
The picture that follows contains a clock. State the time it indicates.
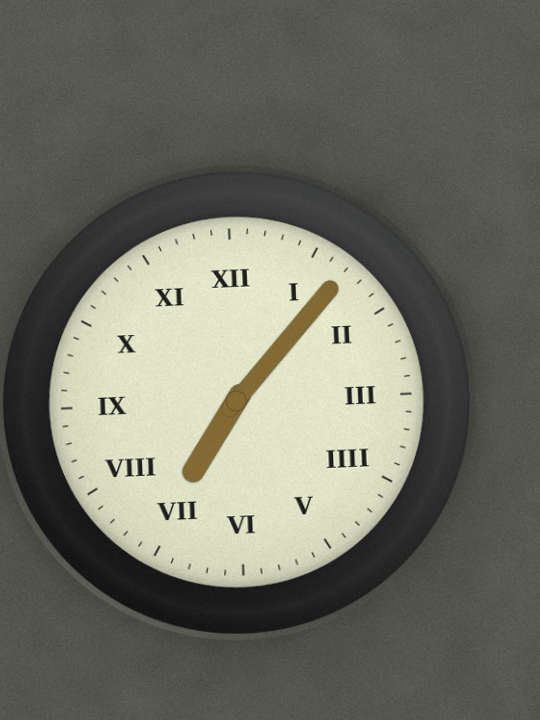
7:07
